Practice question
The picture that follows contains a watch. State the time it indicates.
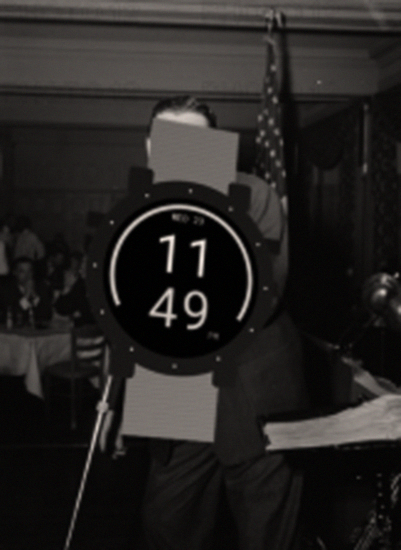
11:49
